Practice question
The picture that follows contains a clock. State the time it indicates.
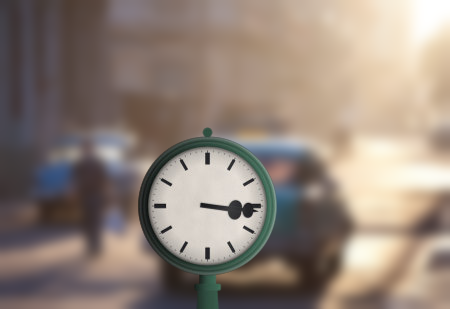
3:16
